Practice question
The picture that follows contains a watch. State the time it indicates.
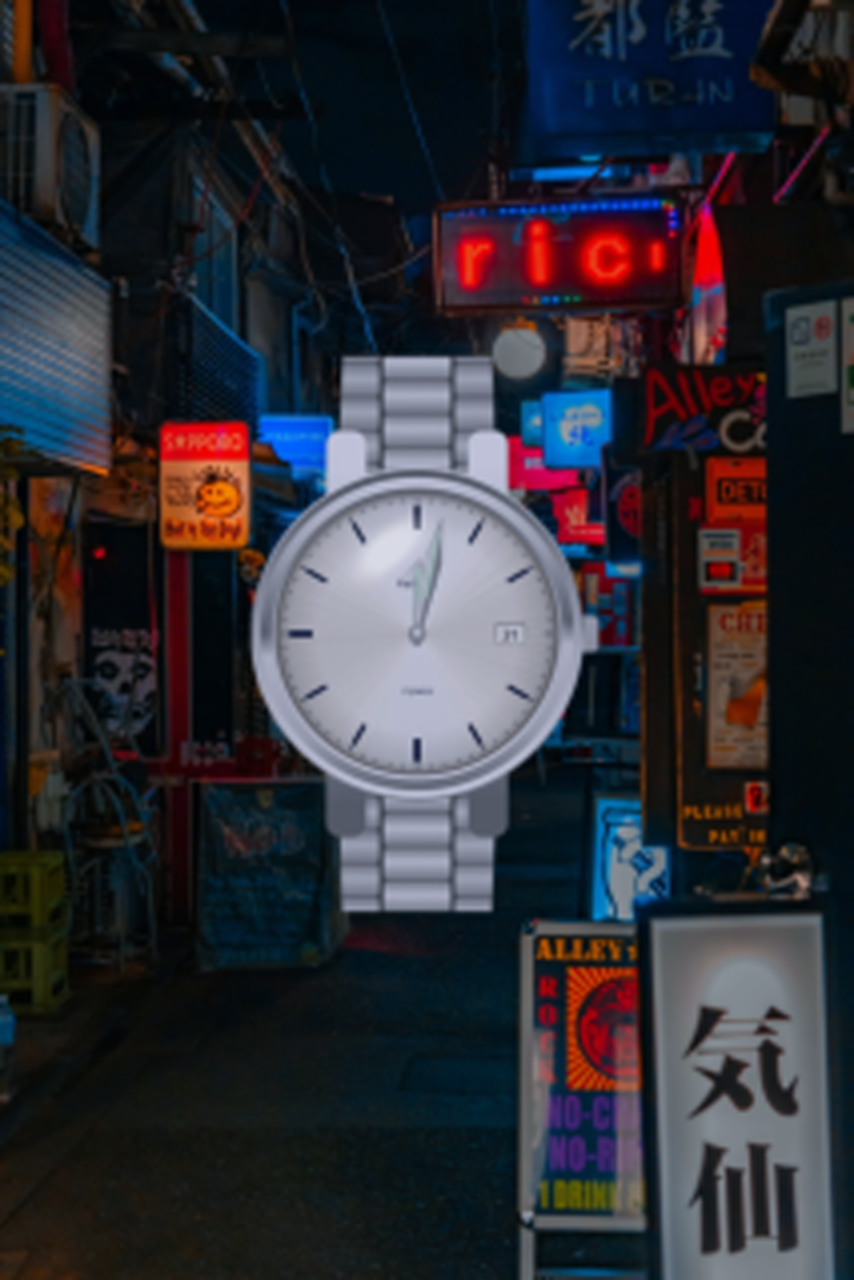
12:02
